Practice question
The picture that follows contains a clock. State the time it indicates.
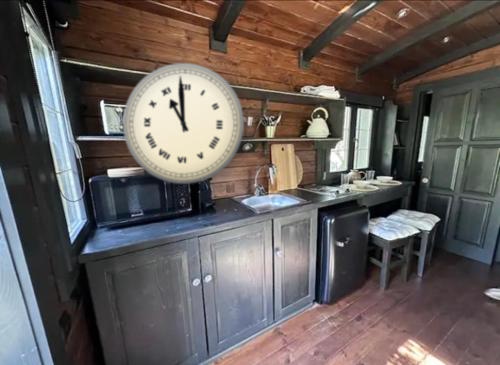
10:59
